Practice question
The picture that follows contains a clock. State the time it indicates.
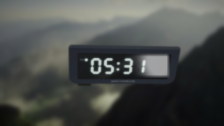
5:31
